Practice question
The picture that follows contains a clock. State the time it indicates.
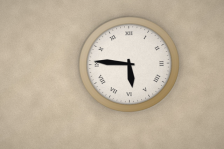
5:46
